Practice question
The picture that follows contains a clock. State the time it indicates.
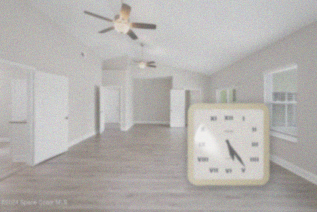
5:24
